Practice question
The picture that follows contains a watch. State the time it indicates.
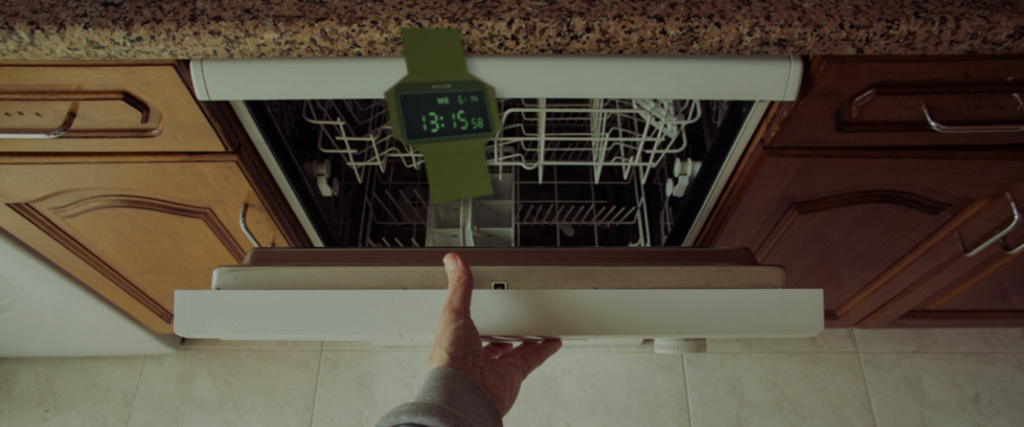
13:15
